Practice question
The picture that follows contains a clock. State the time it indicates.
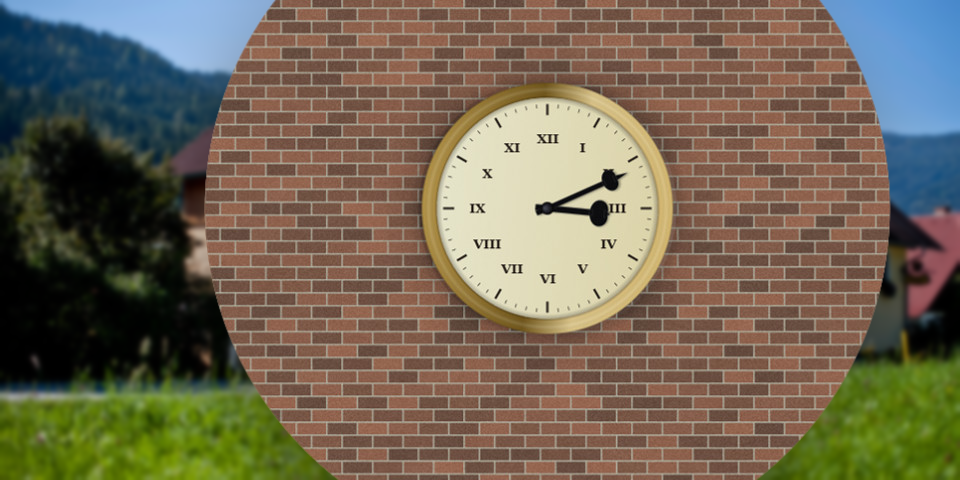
3:11
